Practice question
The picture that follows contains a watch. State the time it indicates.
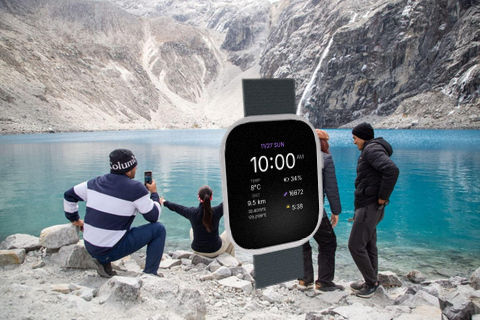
10:00
